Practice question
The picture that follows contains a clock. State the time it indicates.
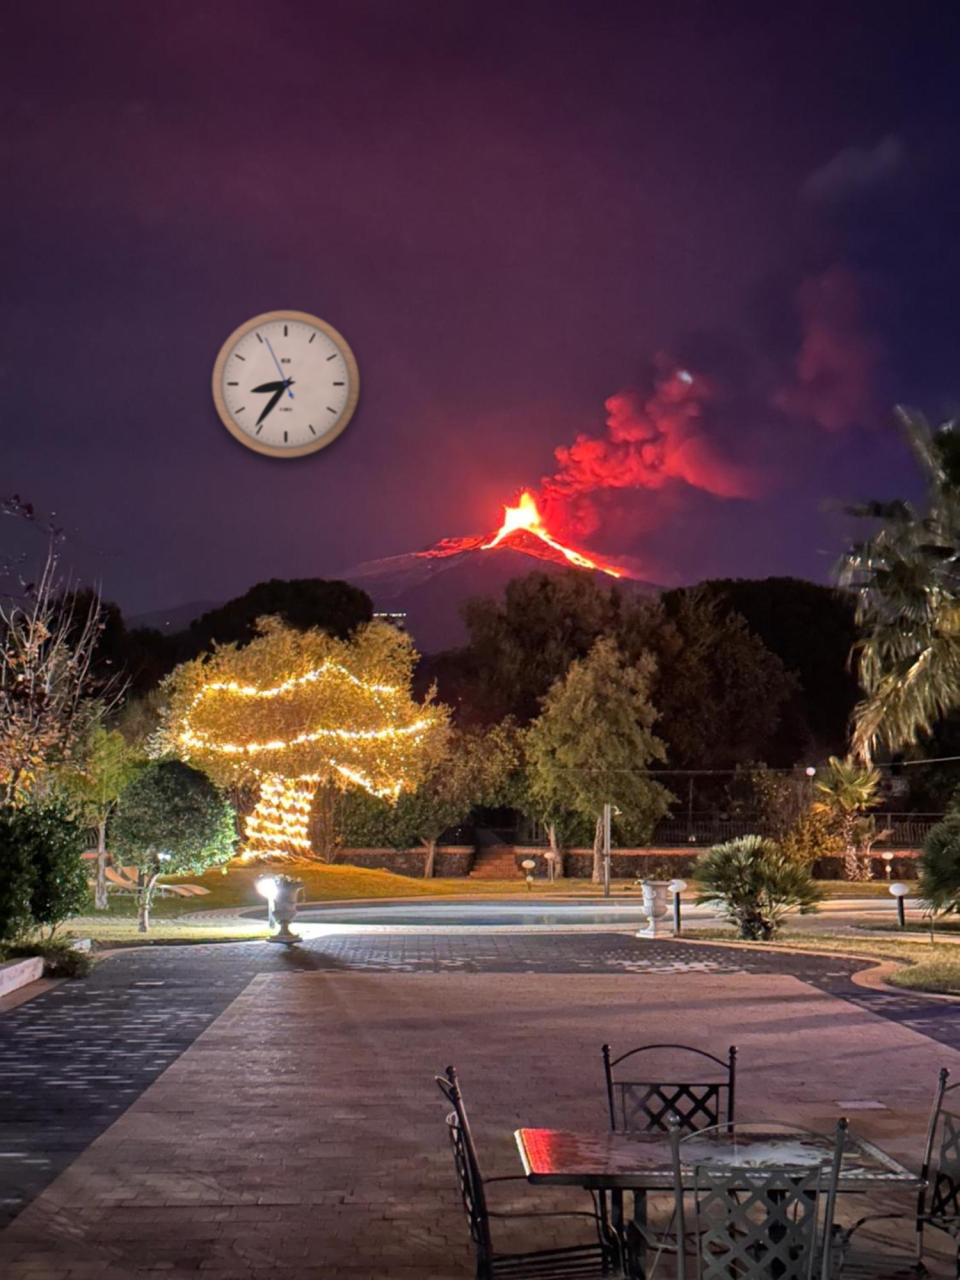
8:35:56
